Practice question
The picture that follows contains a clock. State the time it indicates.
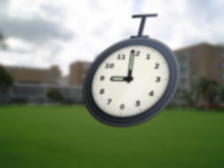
8:59
